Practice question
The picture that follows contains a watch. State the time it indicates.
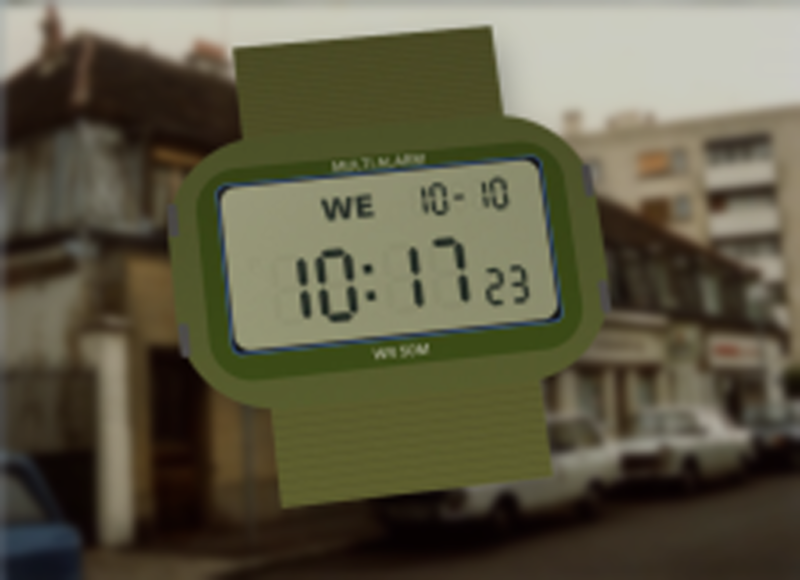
10:17:23
